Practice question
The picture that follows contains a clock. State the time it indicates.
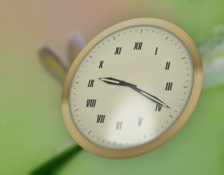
9:19
